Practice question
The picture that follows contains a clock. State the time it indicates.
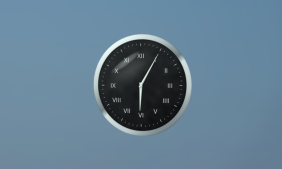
6:05
